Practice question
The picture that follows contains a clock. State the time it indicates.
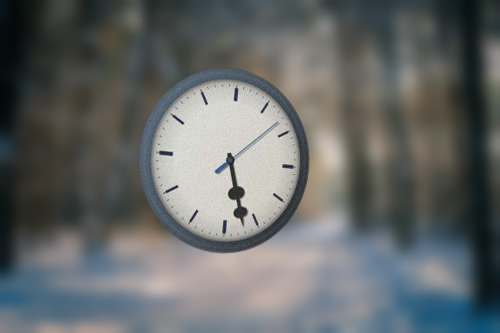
5:27:08
